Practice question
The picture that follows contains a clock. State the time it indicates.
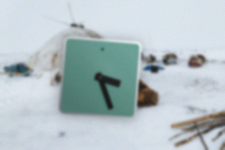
3:26
